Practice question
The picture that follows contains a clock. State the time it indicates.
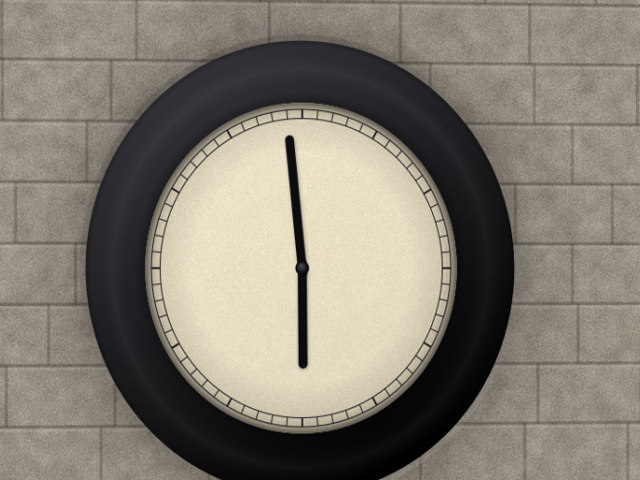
5:59
